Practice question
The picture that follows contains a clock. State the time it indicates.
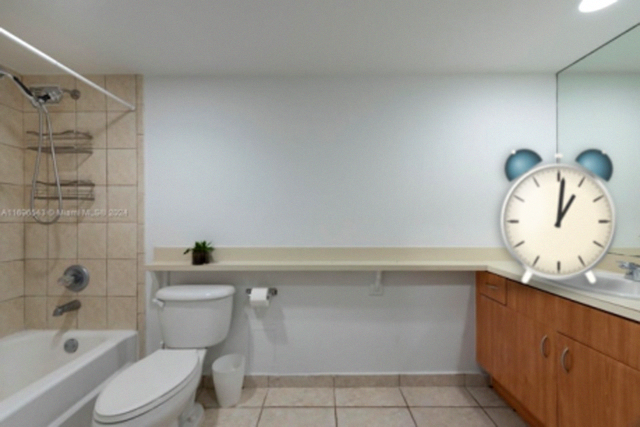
1:01
